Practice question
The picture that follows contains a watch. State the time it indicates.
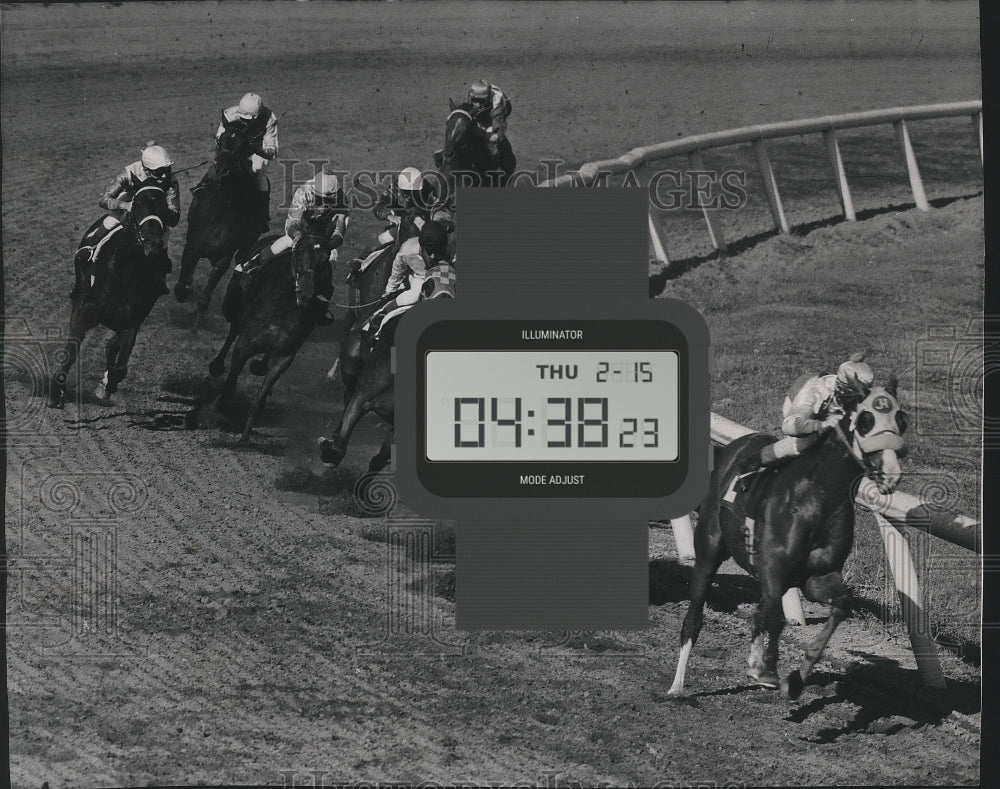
4:38:23
